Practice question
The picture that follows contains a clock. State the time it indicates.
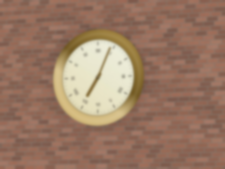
7:04
